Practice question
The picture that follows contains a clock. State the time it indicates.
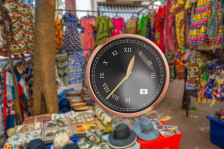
12:37
